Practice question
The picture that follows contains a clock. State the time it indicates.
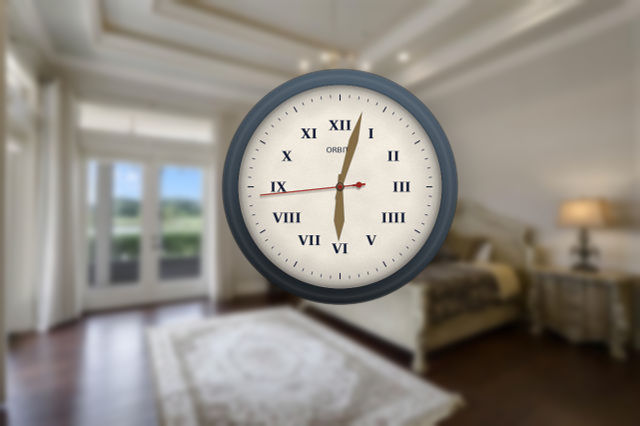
6:02:44
